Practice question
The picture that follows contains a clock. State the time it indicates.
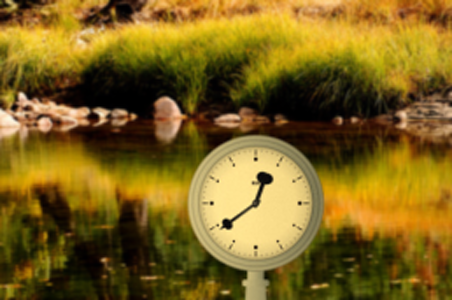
12:39
